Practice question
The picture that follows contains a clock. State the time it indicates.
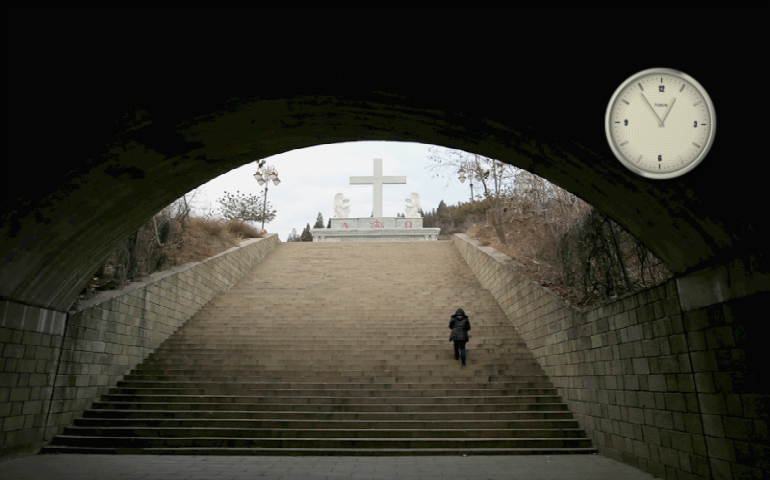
12:54
